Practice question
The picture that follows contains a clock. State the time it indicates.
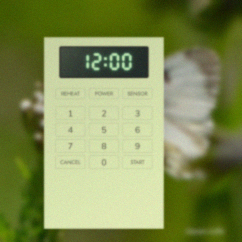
12:00
